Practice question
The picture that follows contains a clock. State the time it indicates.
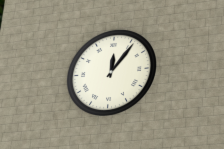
12:06
